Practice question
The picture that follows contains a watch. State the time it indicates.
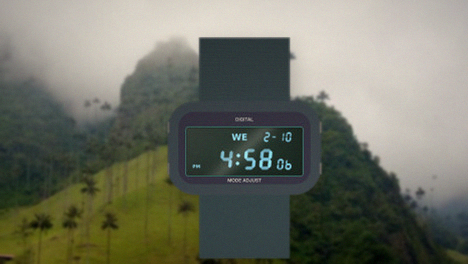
4:58:06
